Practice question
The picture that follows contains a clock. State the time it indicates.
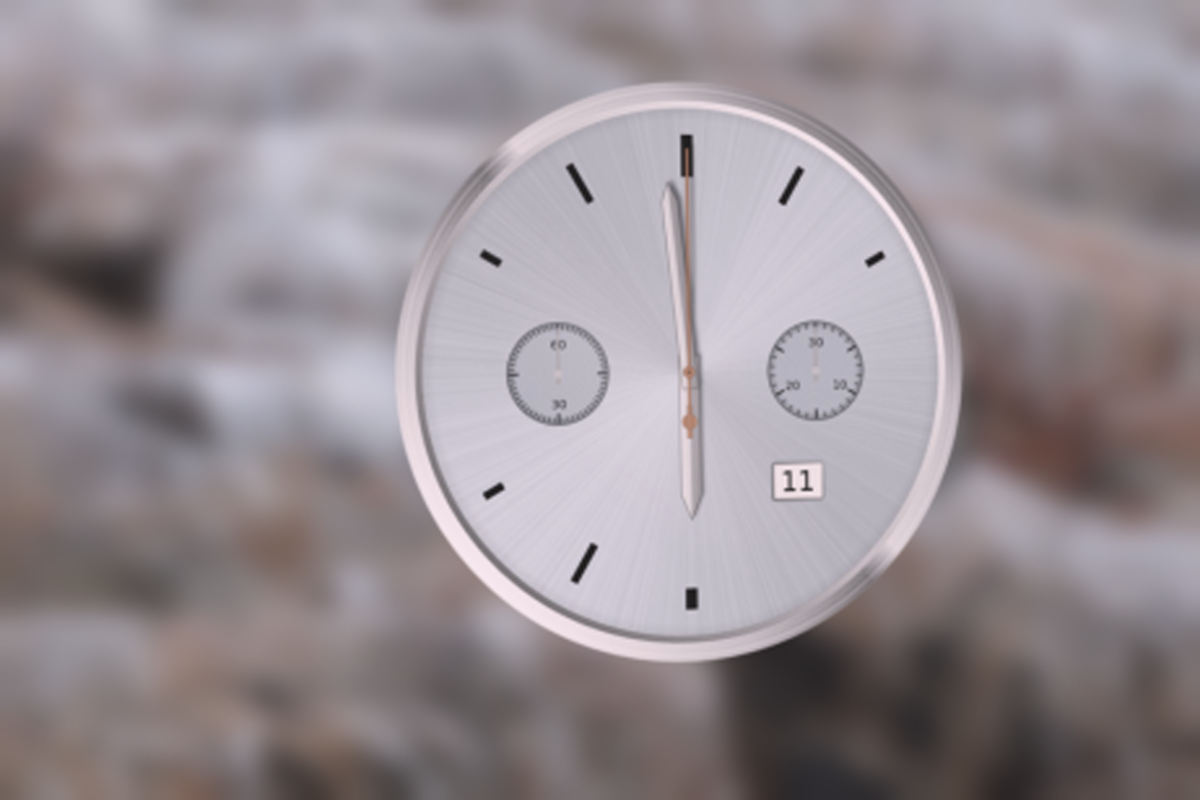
5:59
